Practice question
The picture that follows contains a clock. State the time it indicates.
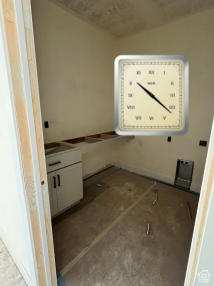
10:22
